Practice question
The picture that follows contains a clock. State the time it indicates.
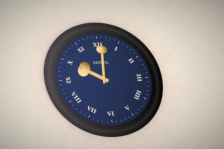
10:01
